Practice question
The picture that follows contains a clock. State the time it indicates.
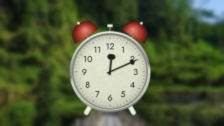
12:11
